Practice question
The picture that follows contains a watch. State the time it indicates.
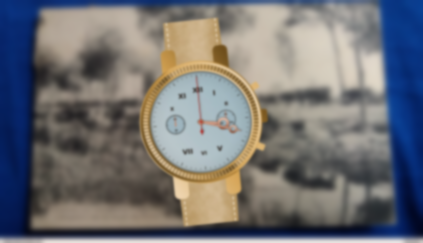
3:18
